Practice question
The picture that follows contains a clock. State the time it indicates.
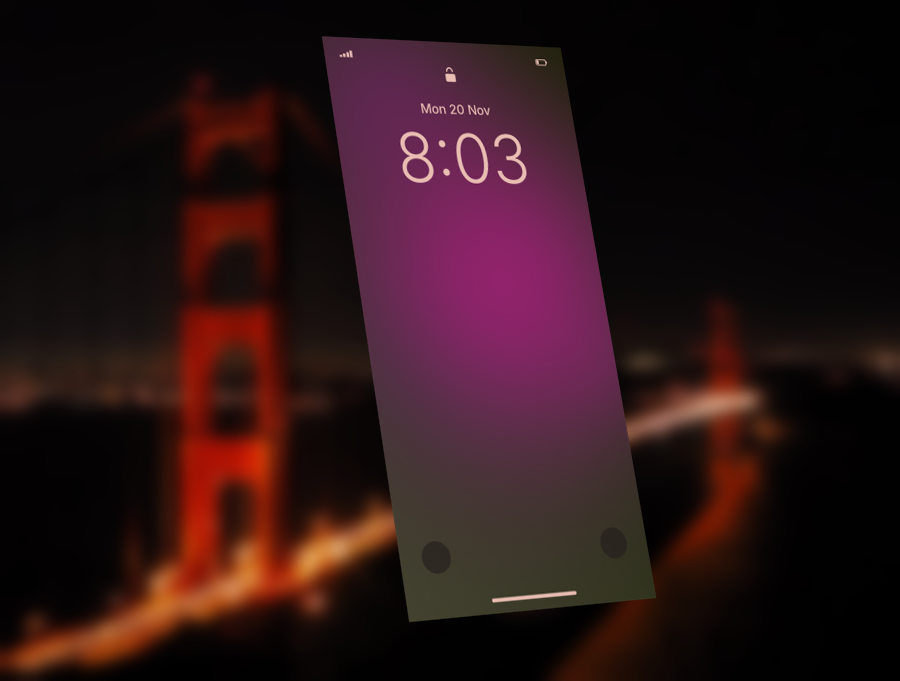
8:03
